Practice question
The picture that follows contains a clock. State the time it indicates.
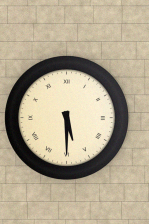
5:30
